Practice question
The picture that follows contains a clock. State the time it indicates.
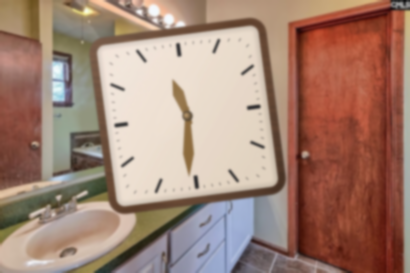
11:31
